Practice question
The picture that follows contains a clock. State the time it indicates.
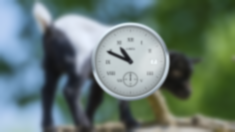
10:49
